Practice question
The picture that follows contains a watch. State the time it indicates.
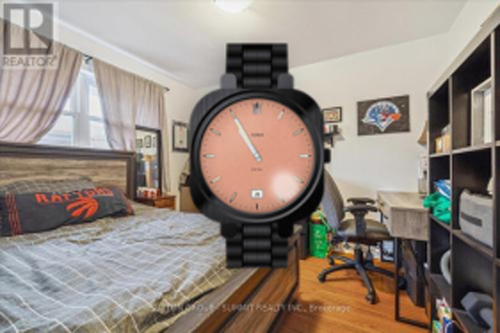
10:55
